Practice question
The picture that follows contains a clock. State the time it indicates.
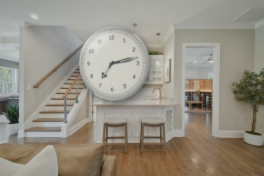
7:13
